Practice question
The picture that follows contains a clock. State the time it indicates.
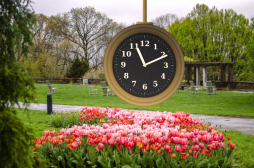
11:11
